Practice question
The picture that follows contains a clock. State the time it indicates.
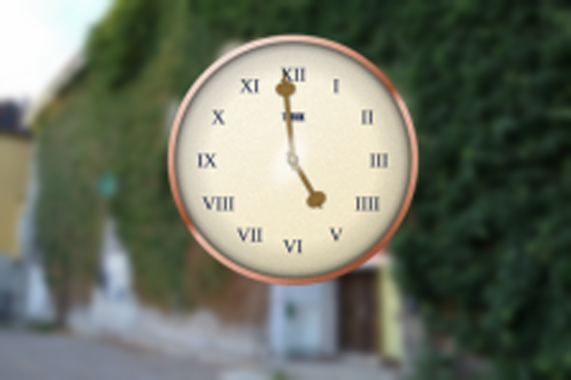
4:59
